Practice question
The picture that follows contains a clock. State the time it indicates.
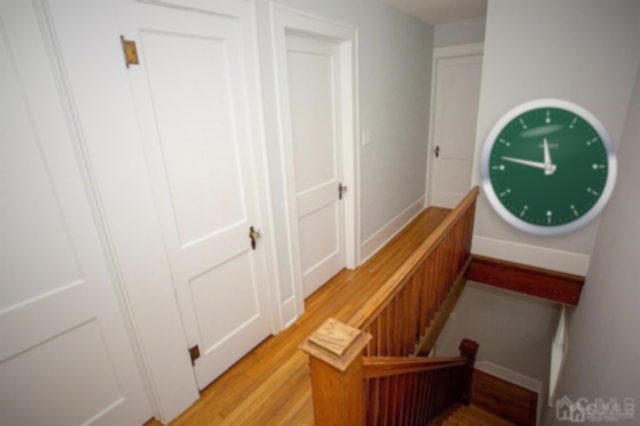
11:47
